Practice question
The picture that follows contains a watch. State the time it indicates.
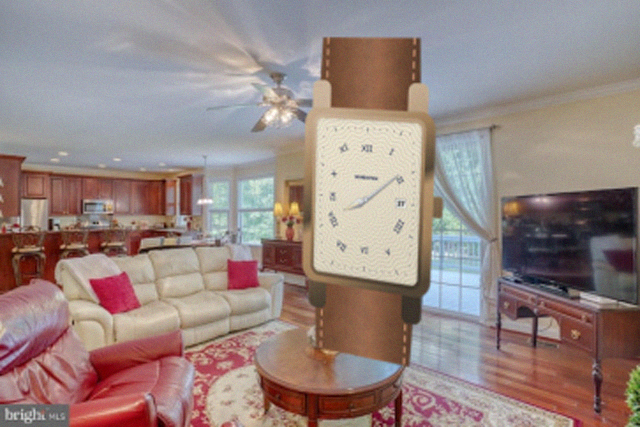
8:09
